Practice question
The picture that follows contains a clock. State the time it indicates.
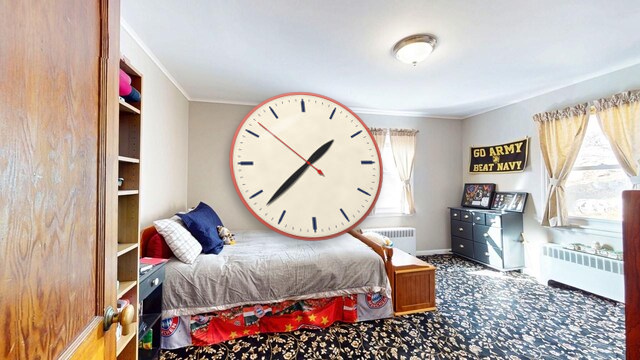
1:37:52
